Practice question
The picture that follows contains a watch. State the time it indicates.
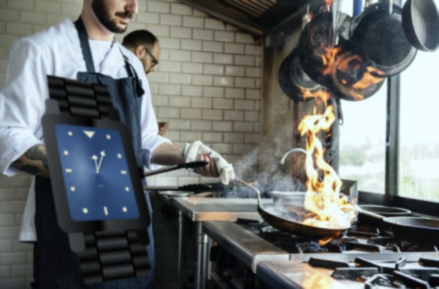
12:05
